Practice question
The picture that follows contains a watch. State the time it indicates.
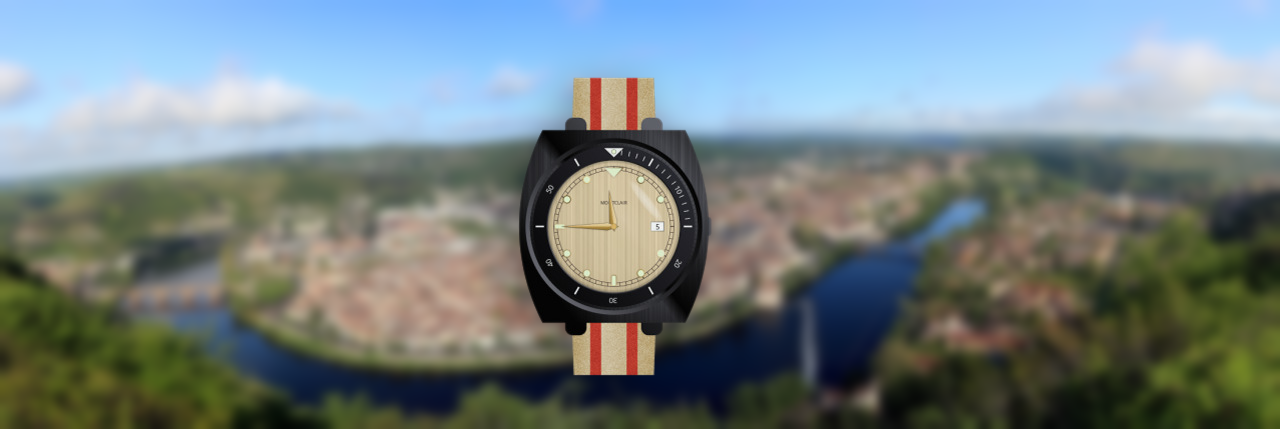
11:45
